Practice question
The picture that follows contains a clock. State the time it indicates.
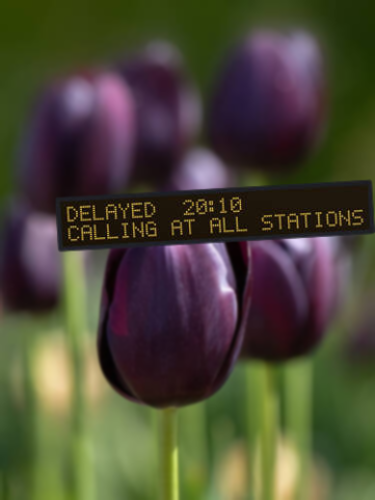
20:10
